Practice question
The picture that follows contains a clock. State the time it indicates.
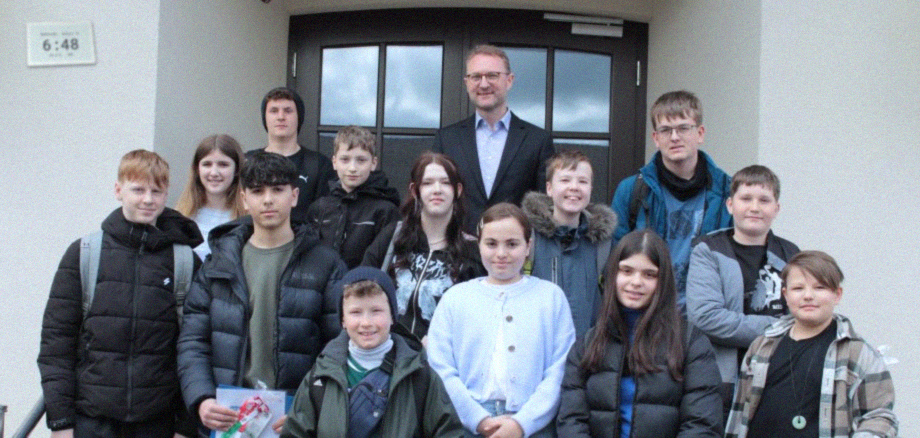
6:48
